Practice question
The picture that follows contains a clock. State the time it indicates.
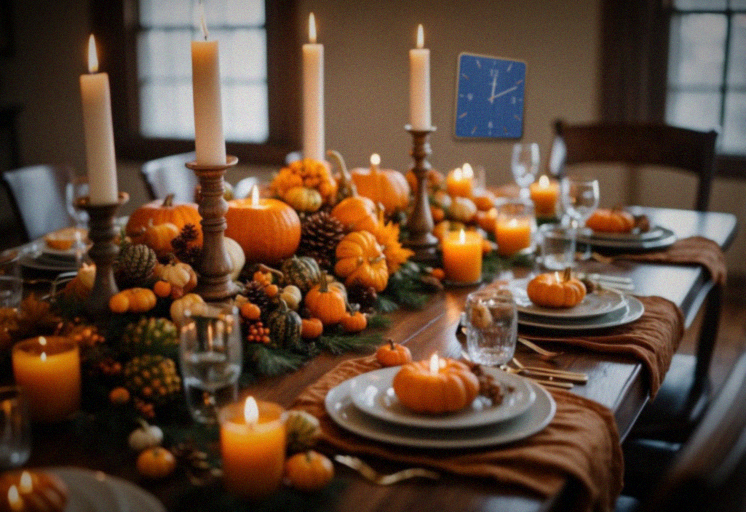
12:11
